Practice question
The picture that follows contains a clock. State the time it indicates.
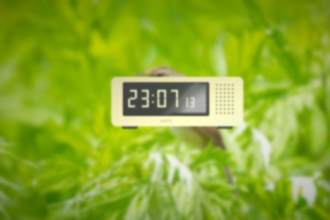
23:07
